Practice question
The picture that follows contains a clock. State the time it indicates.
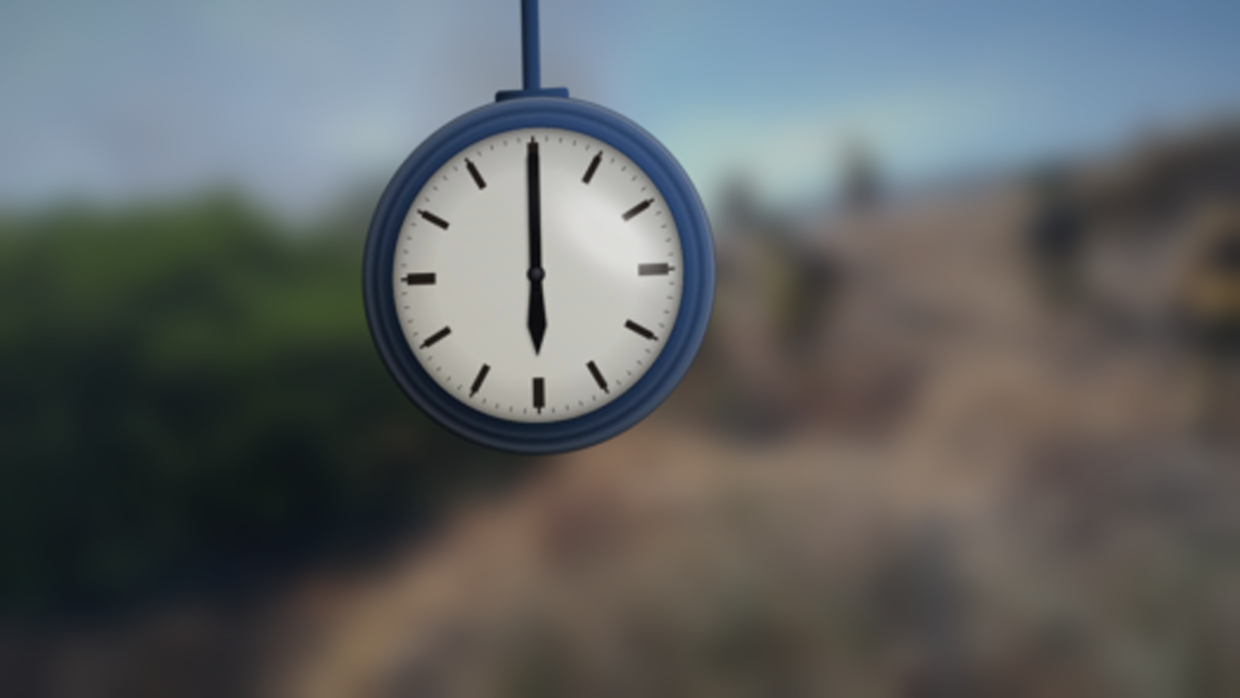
6:00
